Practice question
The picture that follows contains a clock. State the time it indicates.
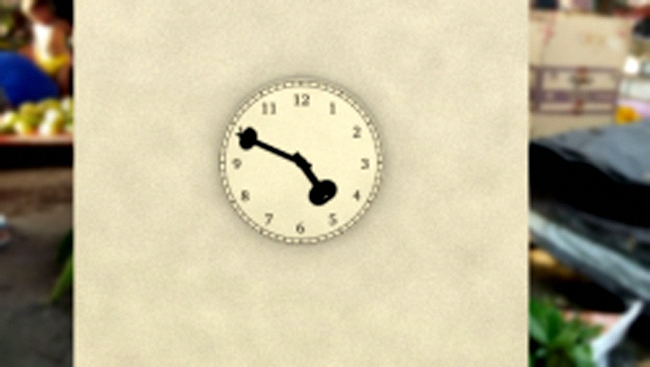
4:49
